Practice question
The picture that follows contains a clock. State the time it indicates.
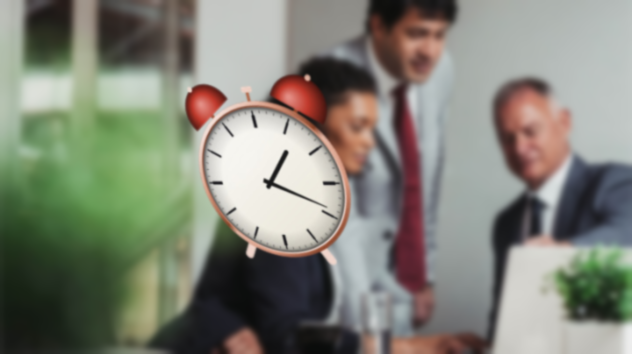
1:19
